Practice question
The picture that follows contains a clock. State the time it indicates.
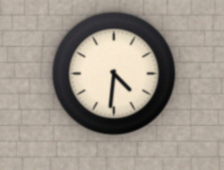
4:31
